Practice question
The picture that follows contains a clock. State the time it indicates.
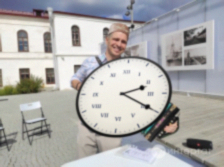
2:20
